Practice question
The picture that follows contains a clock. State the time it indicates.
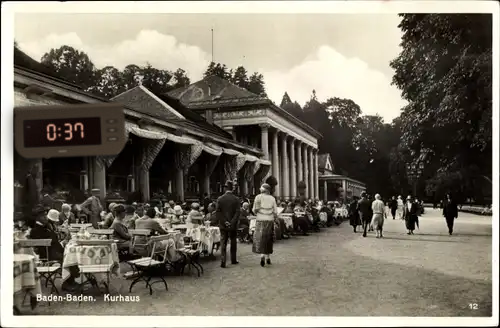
0:37
